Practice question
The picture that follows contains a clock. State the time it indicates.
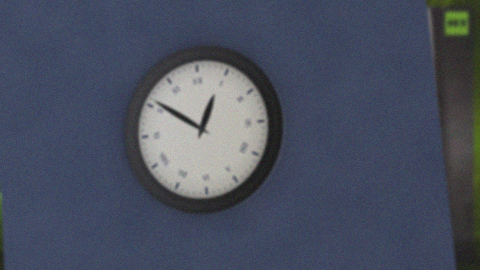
12:51
